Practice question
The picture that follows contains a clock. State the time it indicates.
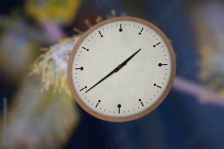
1:39
